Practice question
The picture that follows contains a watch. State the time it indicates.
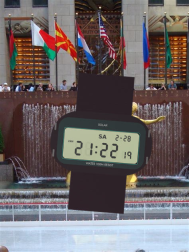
21:22:19
